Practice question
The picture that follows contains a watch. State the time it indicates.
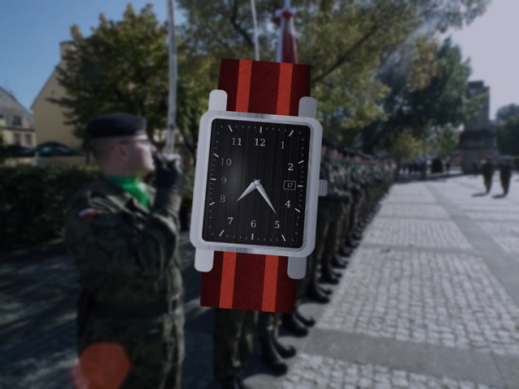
7:24
